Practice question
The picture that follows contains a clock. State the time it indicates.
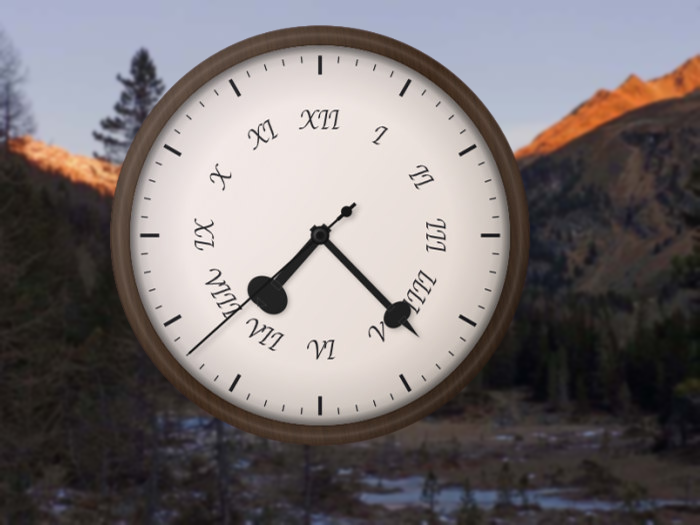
7:22:38
